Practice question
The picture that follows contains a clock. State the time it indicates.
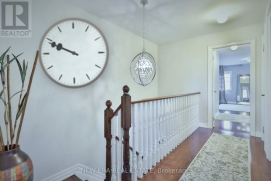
9:49
